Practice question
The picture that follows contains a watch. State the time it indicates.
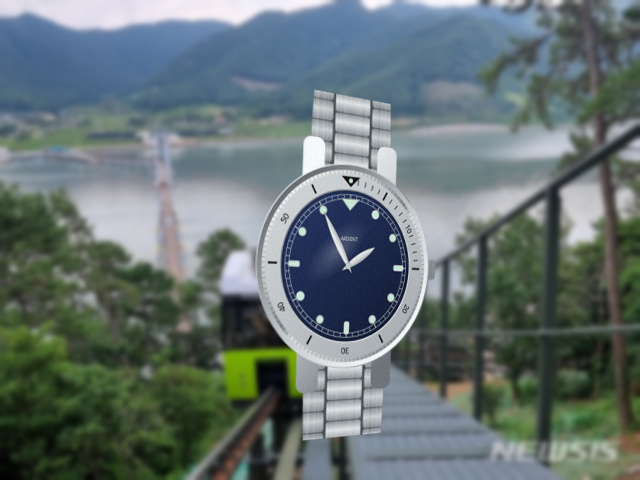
1:55
